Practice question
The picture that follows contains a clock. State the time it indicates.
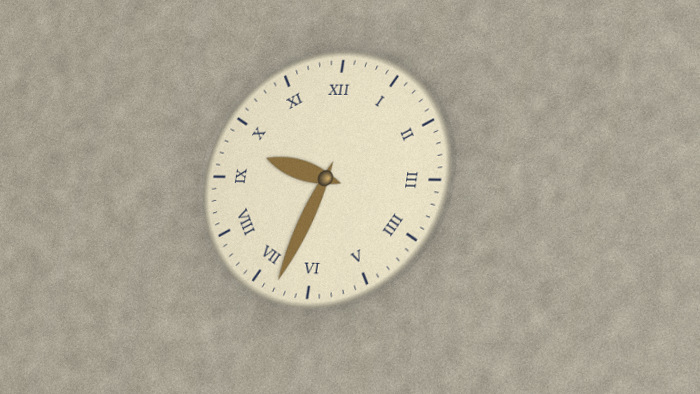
9:33
